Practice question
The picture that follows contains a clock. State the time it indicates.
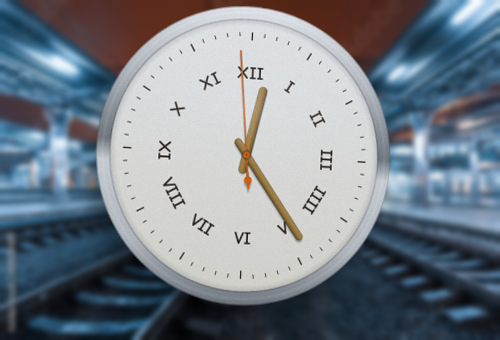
12:23:59
